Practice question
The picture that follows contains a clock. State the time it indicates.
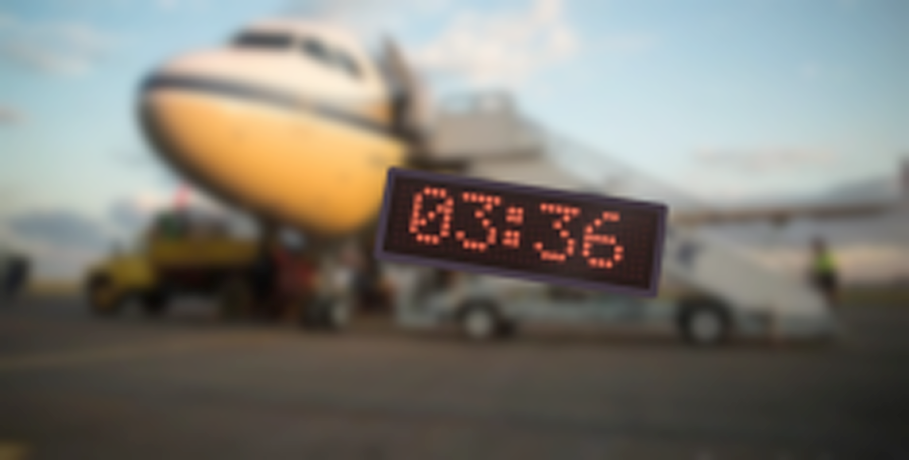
3:36
